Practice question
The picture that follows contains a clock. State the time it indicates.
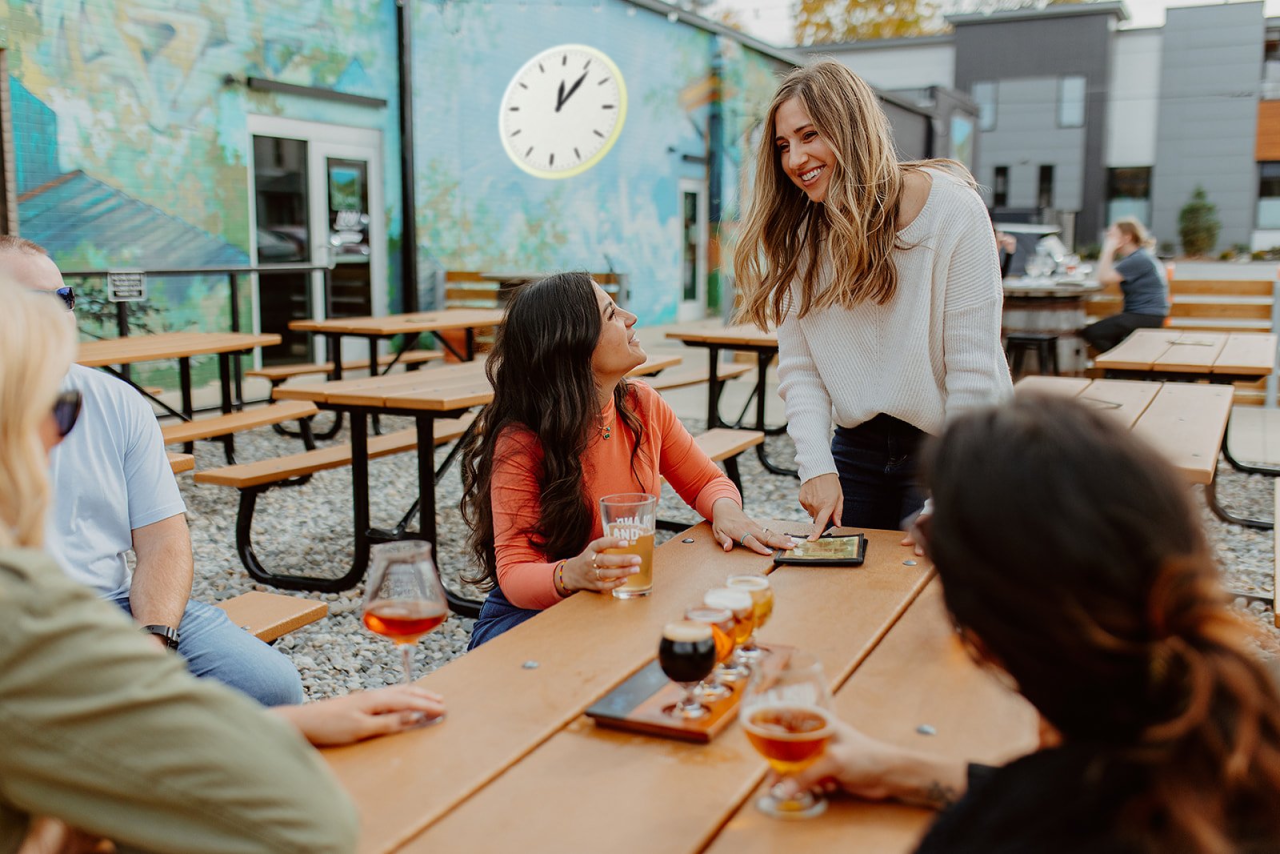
12:06
